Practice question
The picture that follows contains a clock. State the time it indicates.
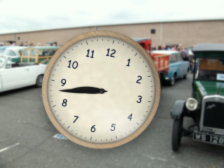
8:43
